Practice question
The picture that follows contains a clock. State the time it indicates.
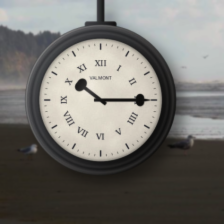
10:15
